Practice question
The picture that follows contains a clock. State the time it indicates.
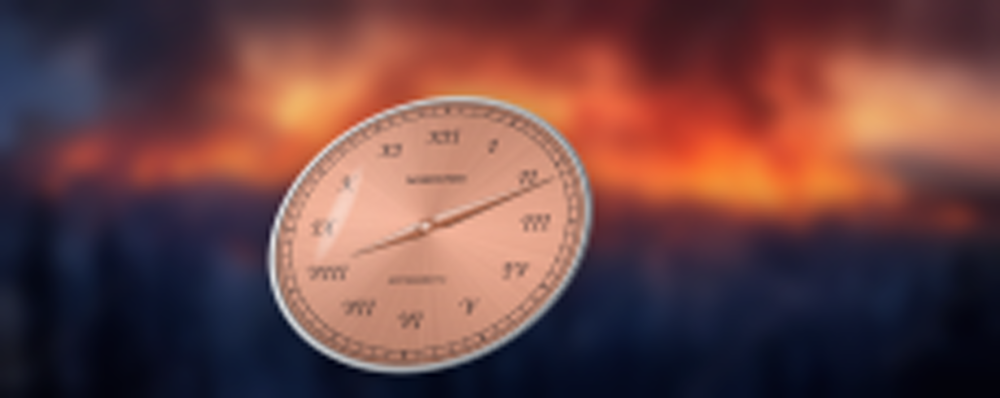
8:11
